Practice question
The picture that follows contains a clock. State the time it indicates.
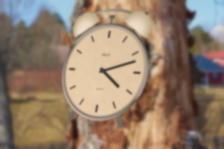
4:12
